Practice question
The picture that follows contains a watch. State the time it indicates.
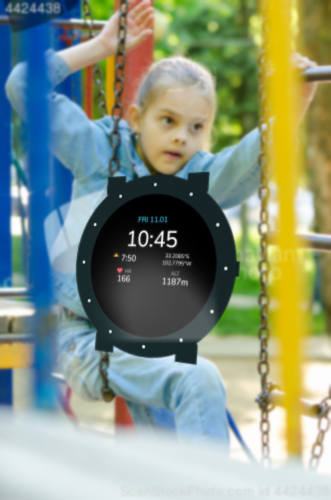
10:45
